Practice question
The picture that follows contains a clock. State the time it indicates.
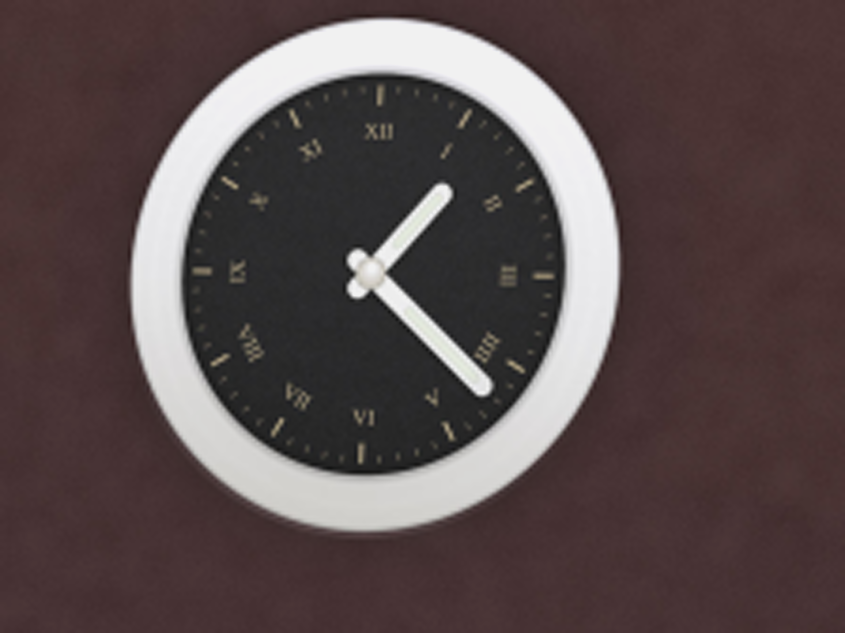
1:22
